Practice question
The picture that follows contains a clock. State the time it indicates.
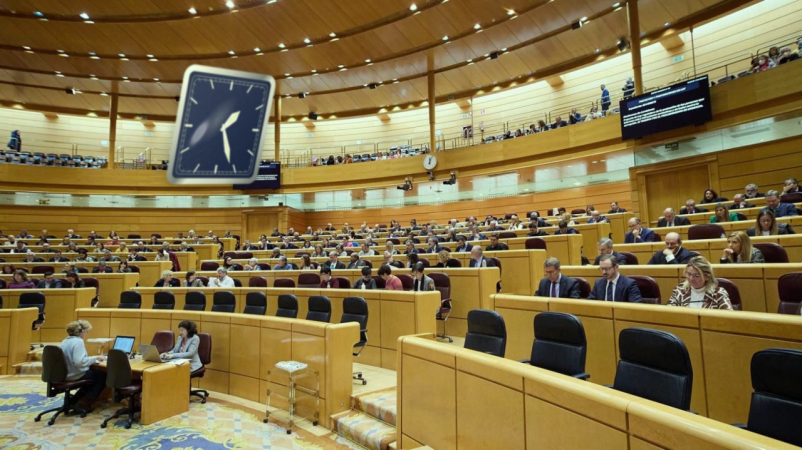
1:26
